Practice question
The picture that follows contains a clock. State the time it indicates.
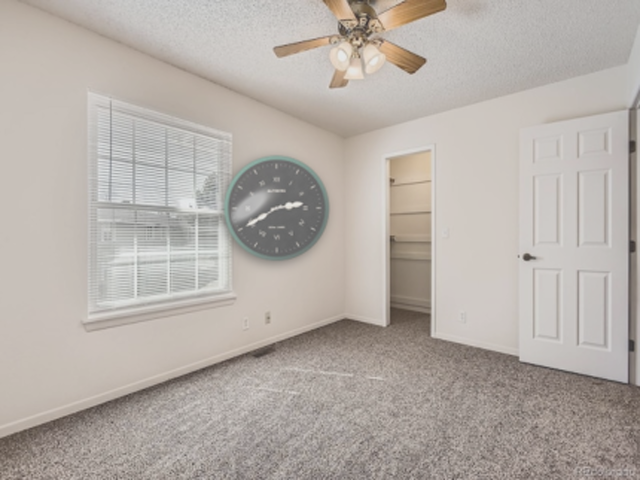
2:40
